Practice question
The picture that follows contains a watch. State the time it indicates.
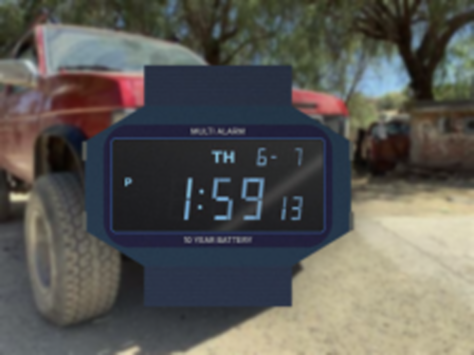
1:59:13
